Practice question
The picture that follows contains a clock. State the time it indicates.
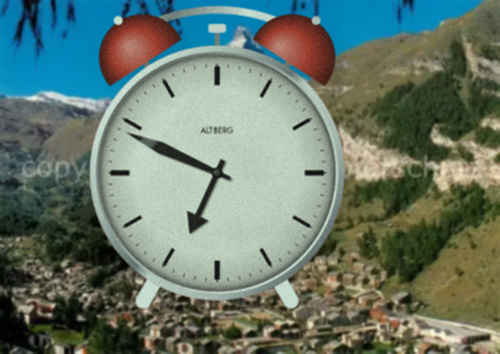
6:49
